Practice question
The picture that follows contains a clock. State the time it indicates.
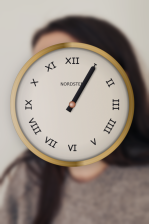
1:05
